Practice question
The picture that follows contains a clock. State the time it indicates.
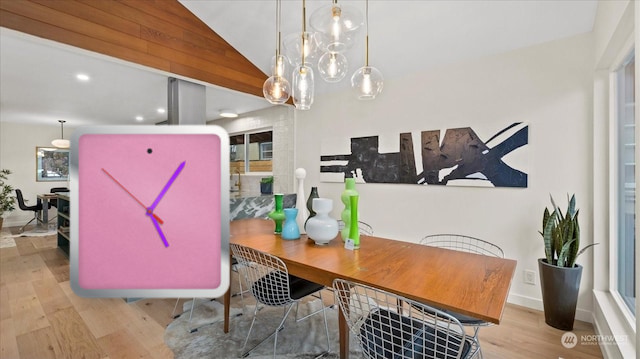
5:05:52
